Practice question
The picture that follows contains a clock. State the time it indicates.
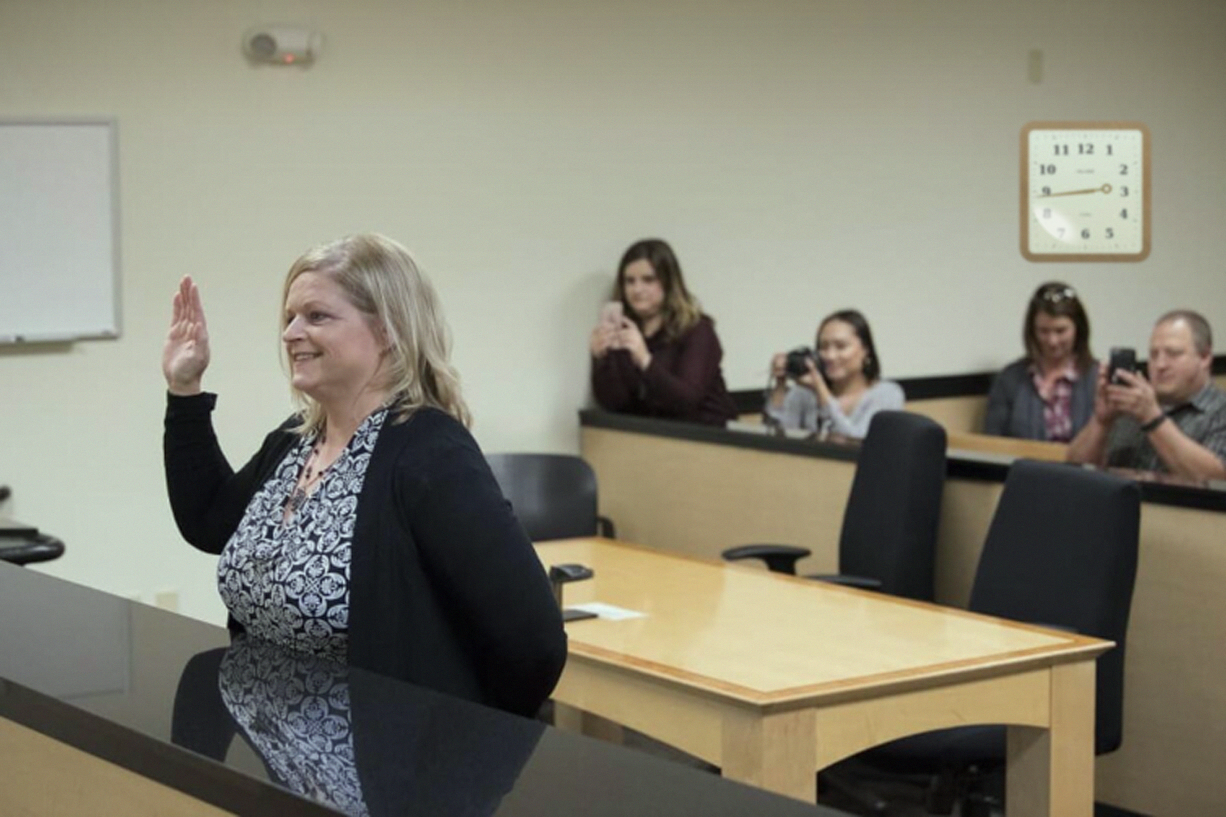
2:44
